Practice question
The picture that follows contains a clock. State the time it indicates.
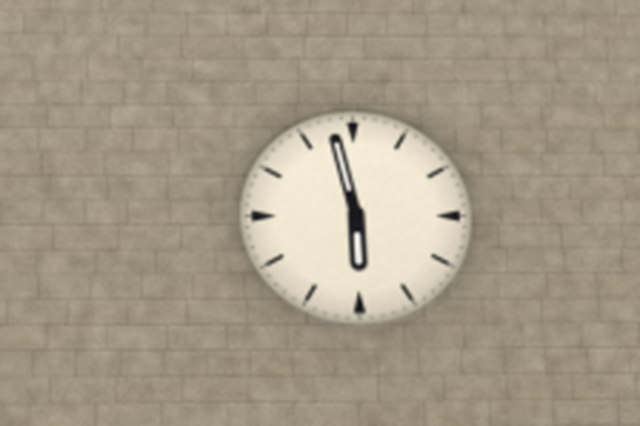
5:58
